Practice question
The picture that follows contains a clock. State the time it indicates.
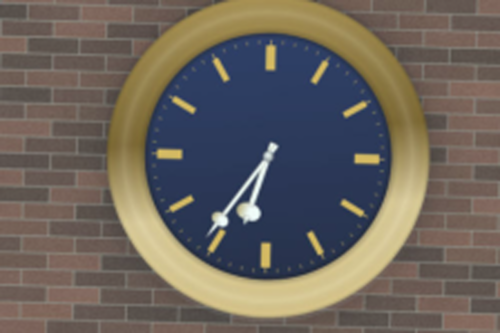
6:36
